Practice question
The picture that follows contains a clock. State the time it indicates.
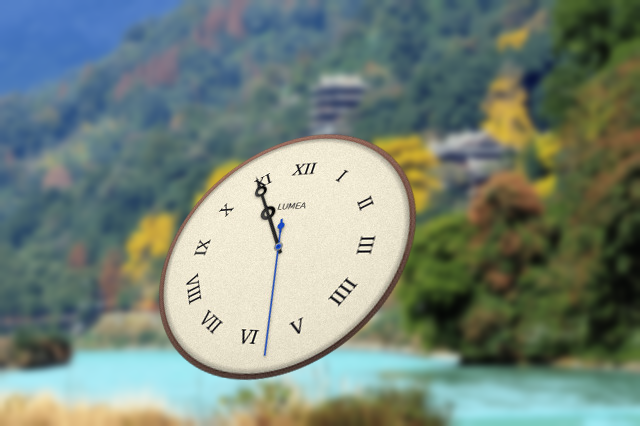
10:54:28
